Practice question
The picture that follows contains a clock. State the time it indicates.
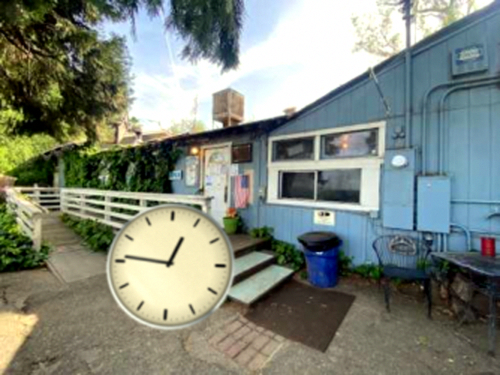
12:46
